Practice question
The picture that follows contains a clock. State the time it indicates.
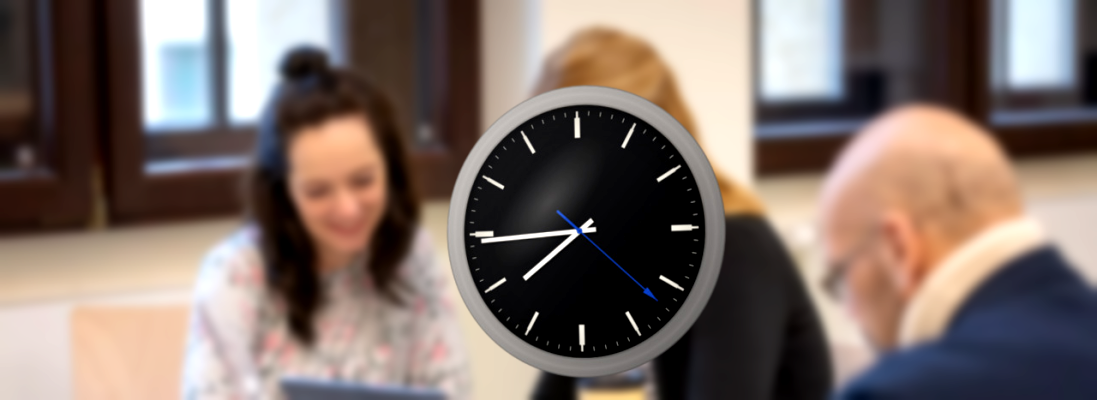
7:44:22
